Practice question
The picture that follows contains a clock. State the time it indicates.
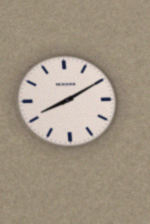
8:10
